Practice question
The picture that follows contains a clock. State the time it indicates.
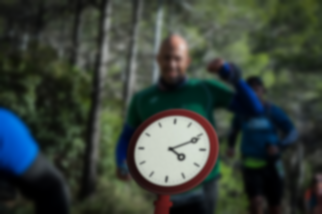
4:11
